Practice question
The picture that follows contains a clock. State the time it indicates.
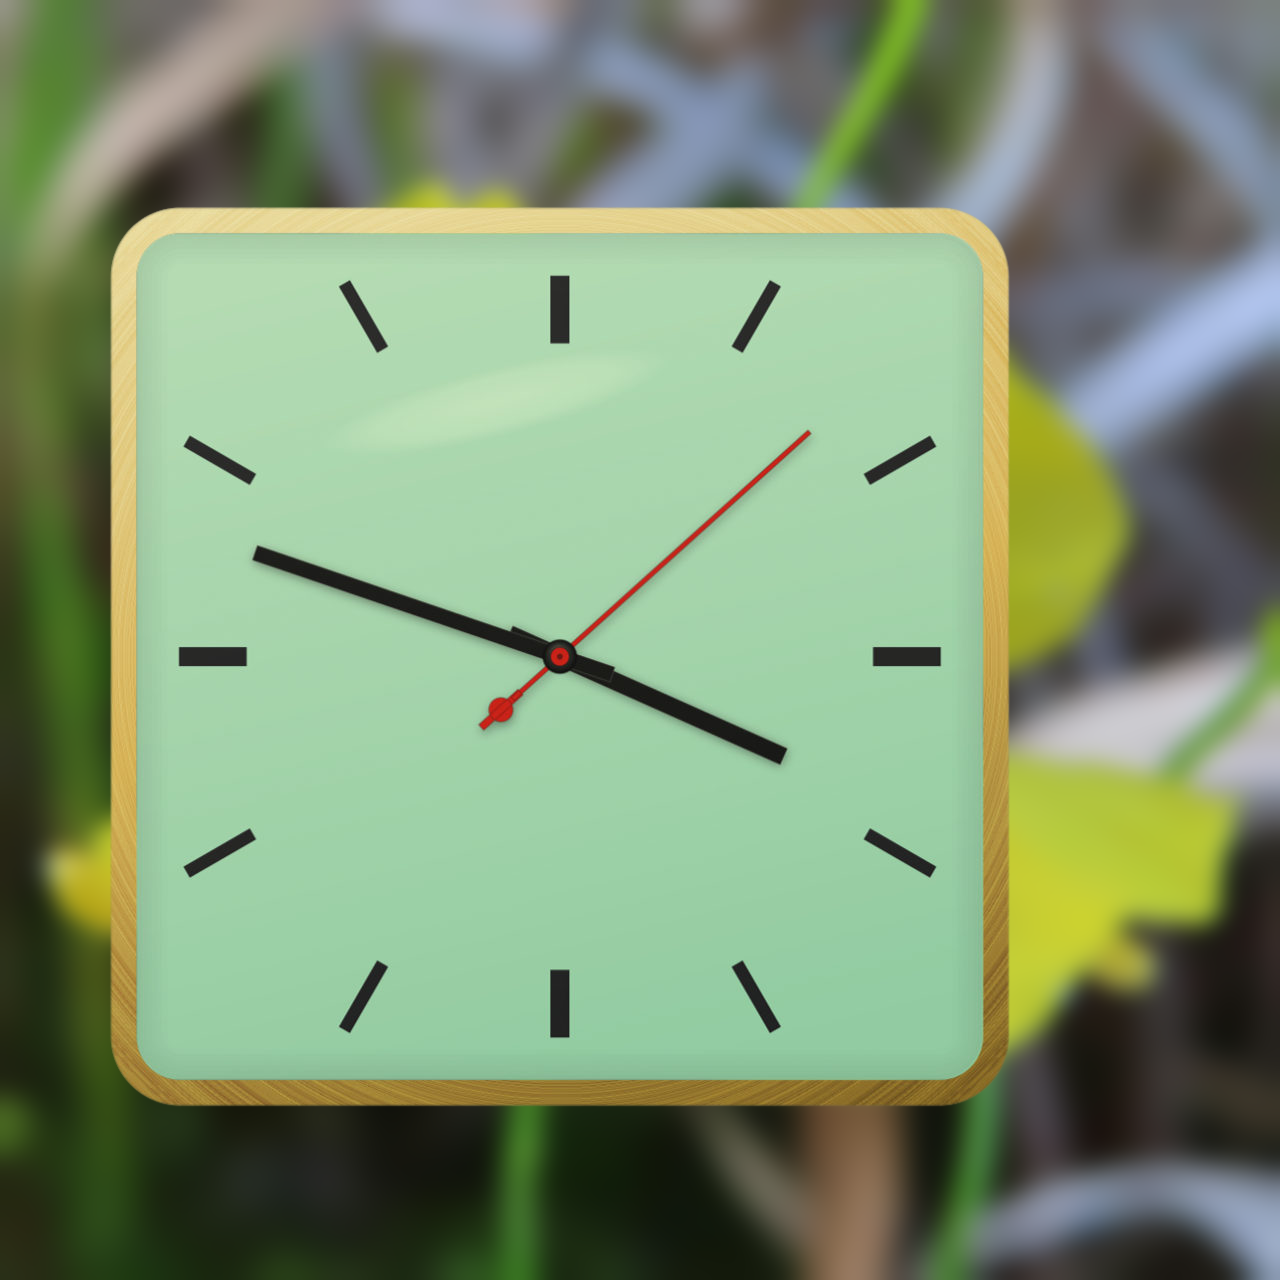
3:48:08
